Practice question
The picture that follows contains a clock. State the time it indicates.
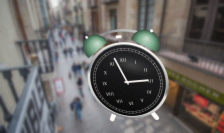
2:57
